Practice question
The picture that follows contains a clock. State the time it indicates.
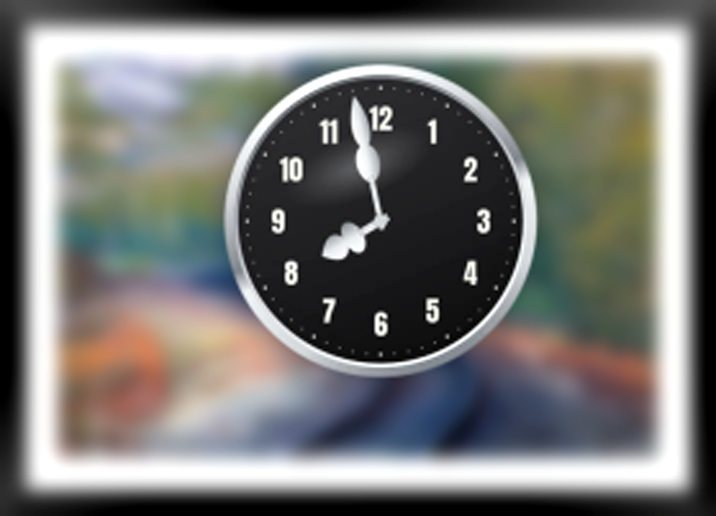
7:58
